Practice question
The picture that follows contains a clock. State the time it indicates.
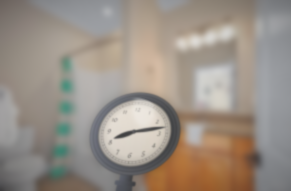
8:13
